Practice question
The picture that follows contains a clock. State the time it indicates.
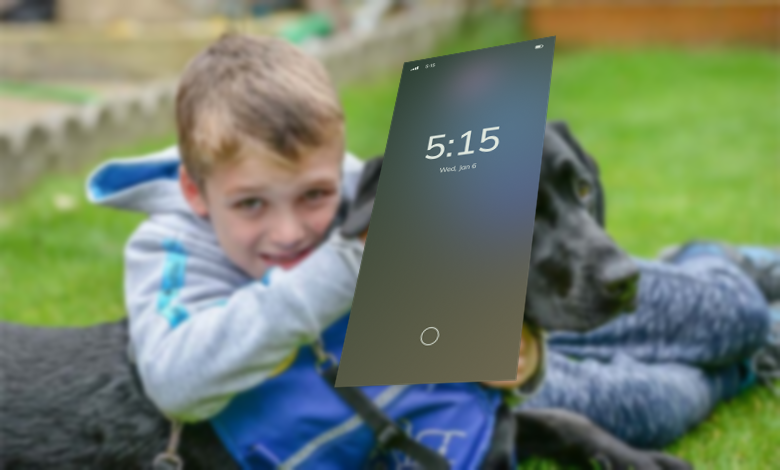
5:15
